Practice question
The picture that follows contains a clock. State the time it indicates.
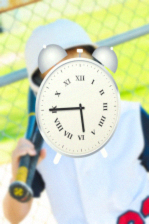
5:45
